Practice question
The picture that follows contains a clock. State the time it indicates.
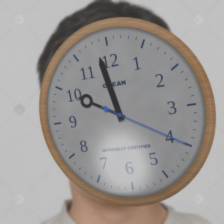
9:58:20
